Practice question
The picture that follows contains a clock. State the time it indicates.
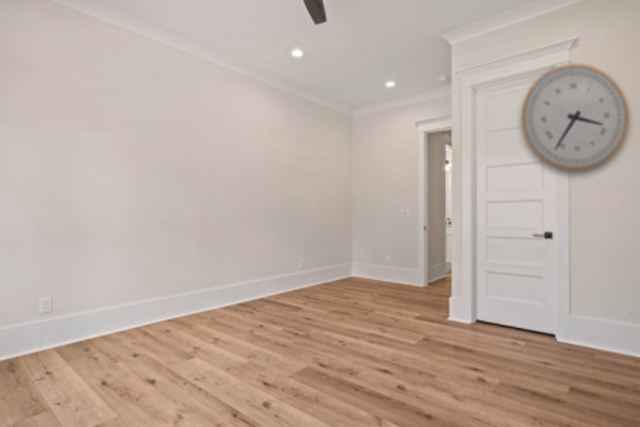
3:36
